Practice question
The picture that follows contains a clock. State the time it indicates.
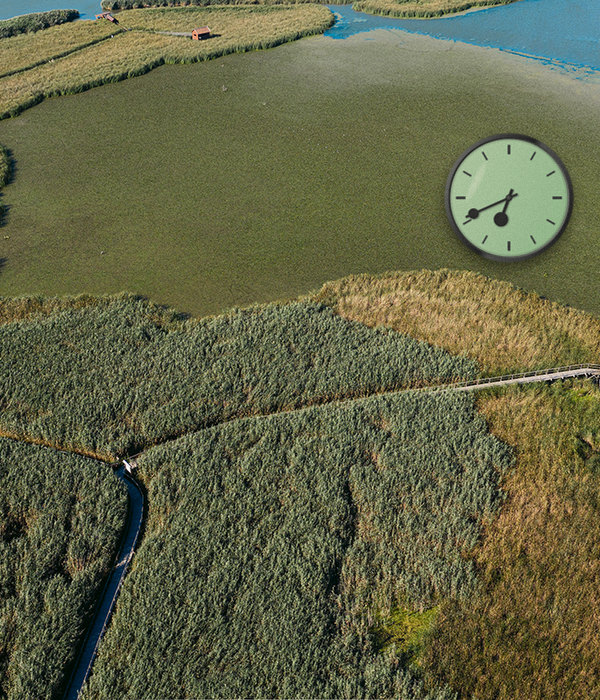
6:41
